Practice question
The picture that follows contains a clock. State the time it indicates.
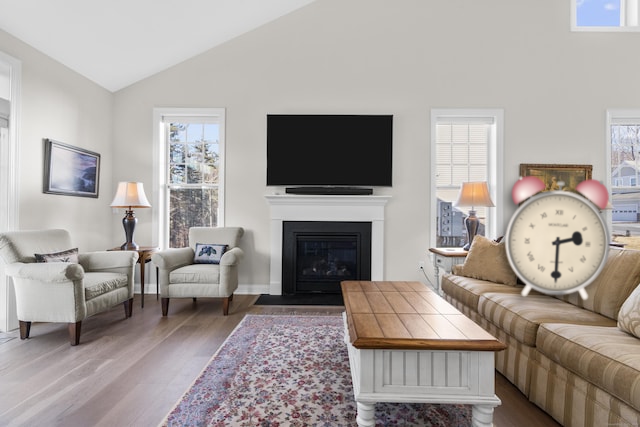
2:30
